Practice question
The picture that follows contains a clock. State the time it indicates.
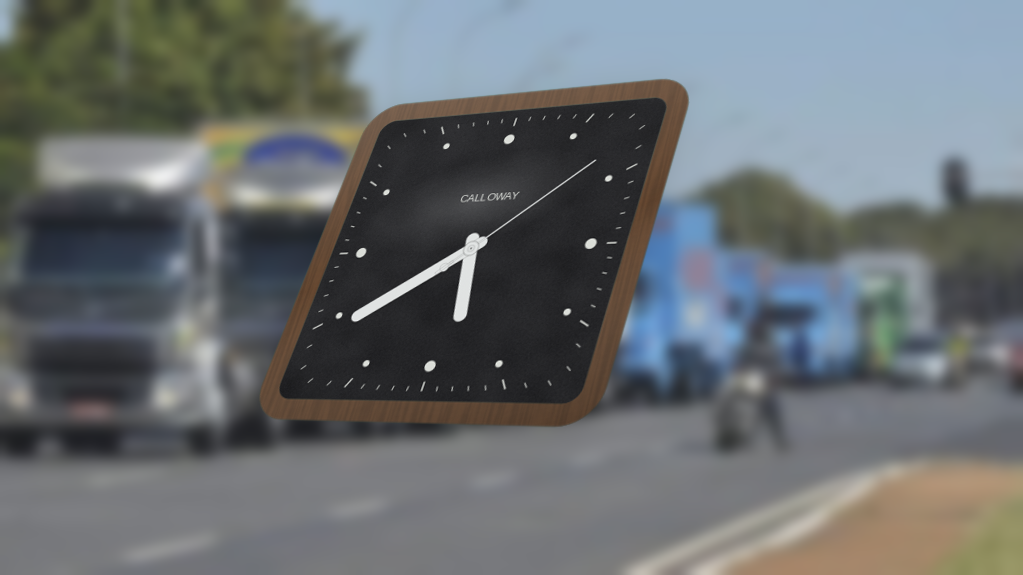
5:39:08
